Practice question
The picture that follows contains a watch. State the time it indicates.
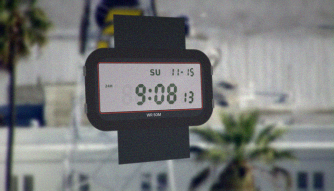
9:08:13
